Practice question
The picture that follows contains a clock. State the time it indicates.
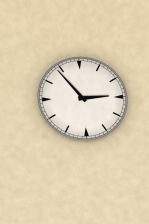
2:54
